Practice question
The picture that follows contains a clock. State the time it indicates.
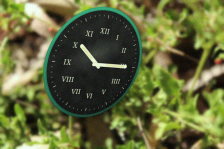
10:15
